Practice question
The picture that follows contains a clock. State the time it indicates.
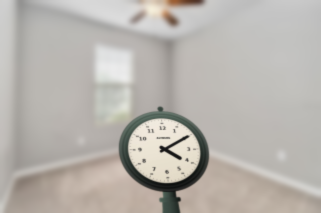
4:10
